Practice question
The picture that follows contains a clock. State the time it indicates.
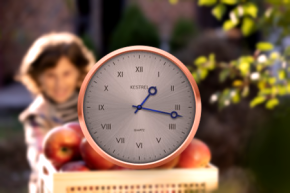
1:17
